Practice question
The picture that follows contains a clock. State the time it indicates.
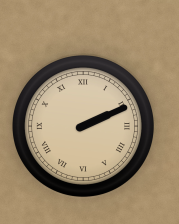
2:11
